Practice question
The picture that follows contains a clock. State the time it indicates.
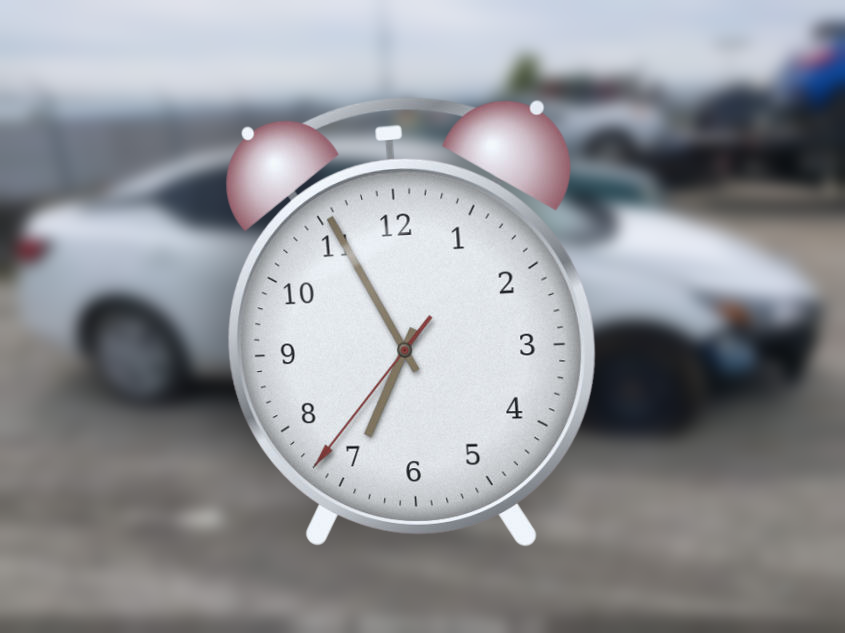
6:55:37
